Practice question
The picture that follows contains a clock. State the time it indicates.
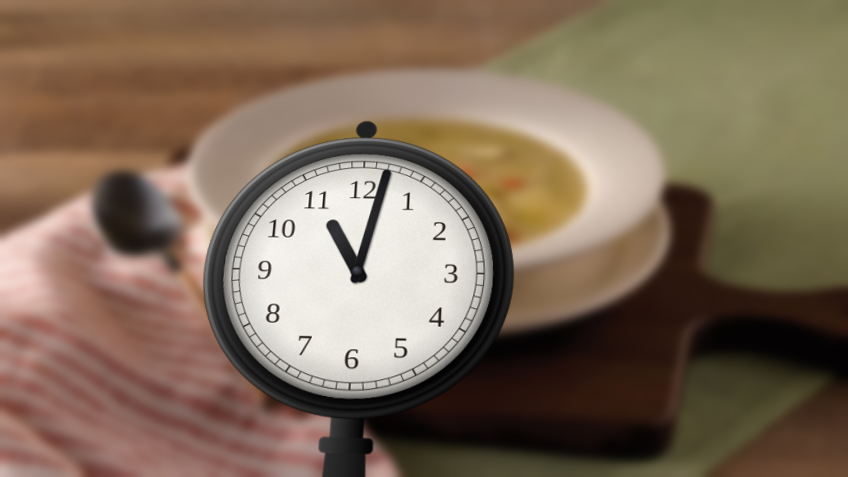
11:02
